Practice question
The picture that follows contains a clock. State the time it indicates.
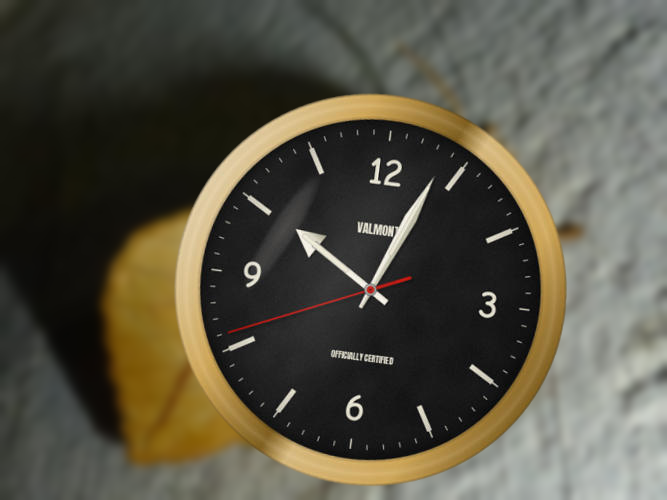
10:03:41
